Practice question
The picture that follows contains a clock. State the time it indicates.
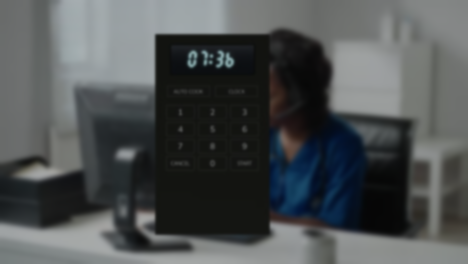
7:36
